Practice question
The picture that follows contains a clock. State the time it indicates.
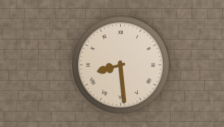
8:29
